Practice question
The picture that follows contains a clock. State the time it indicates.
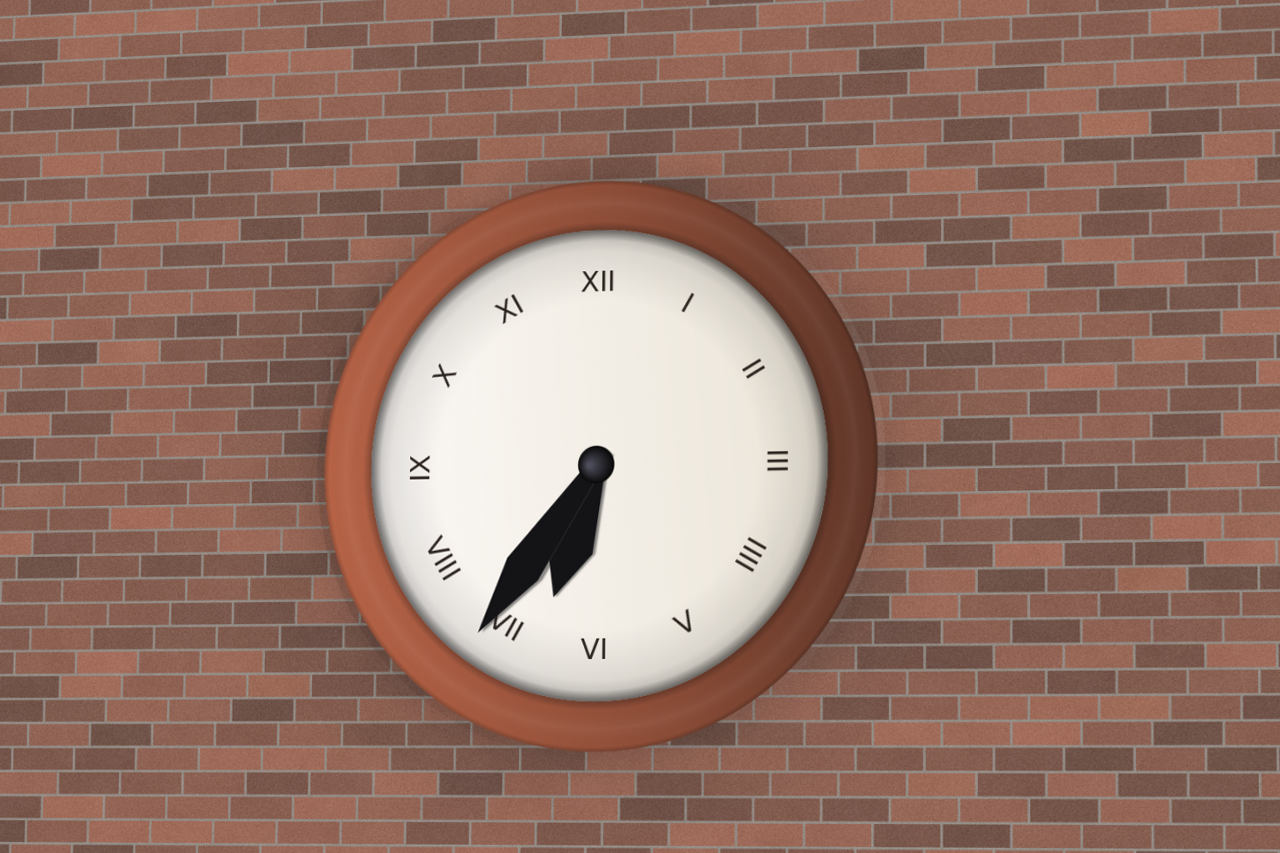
6:36
